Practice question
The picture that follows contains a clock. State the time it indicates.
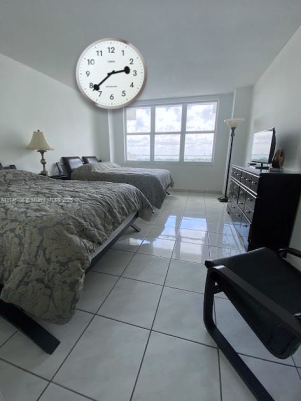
2:38
